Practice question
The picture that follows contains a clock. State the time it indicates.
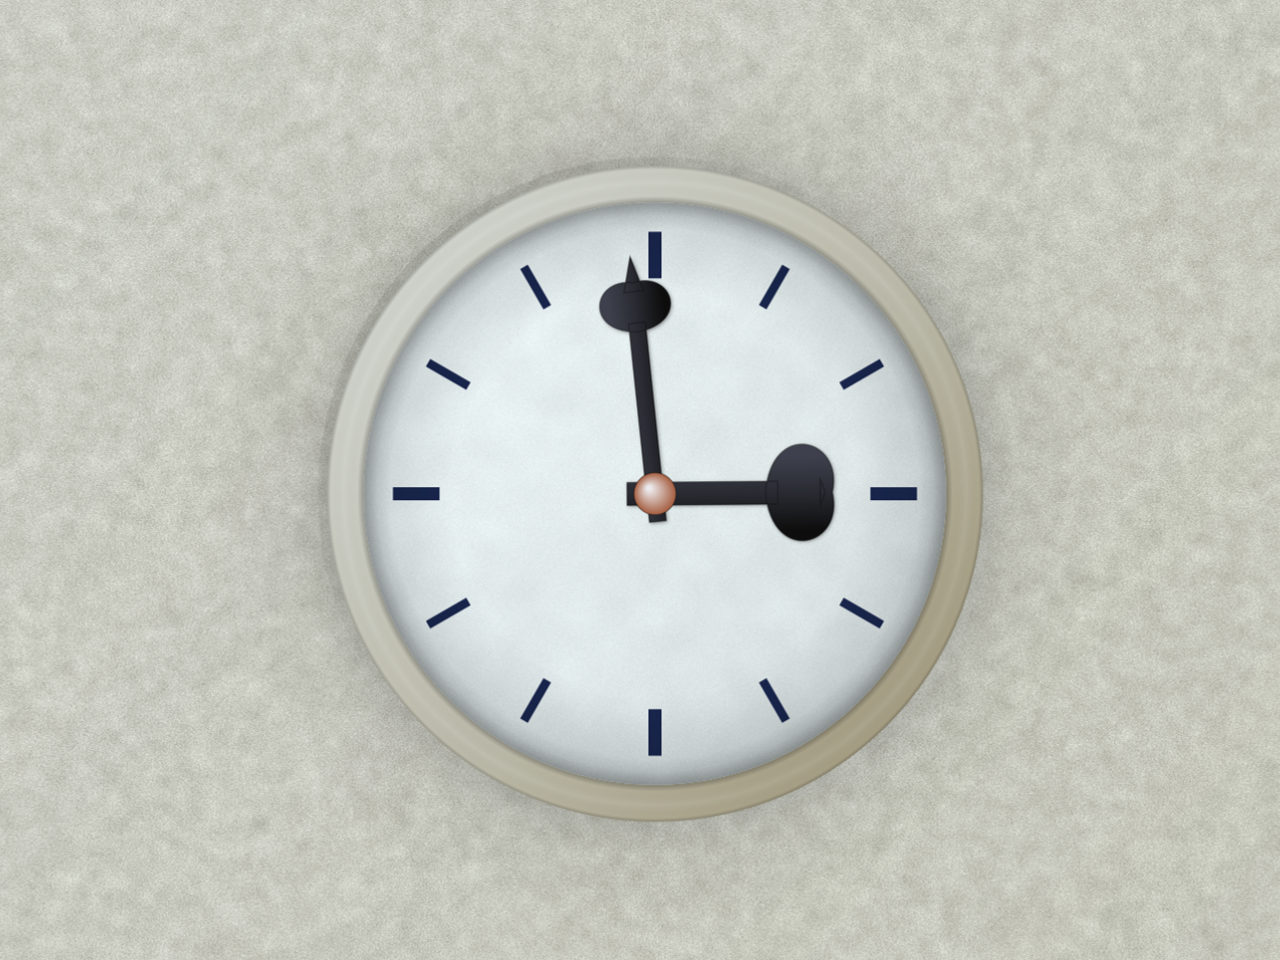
2:59
